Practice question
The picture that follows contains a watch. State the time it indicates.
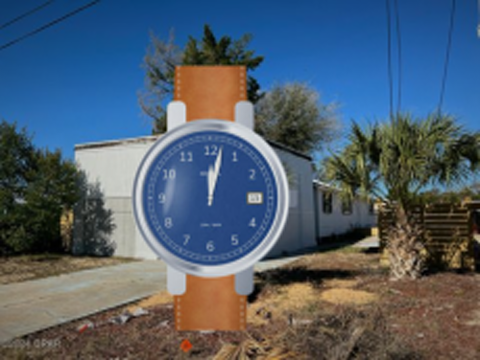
12:02
